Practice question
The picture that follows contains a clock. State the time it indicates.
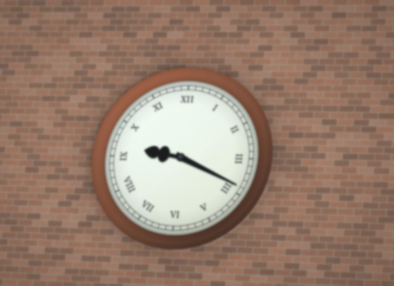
9:19
